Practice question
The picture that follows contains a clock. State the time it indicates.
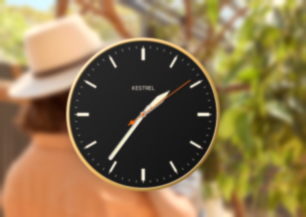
1:36:09
